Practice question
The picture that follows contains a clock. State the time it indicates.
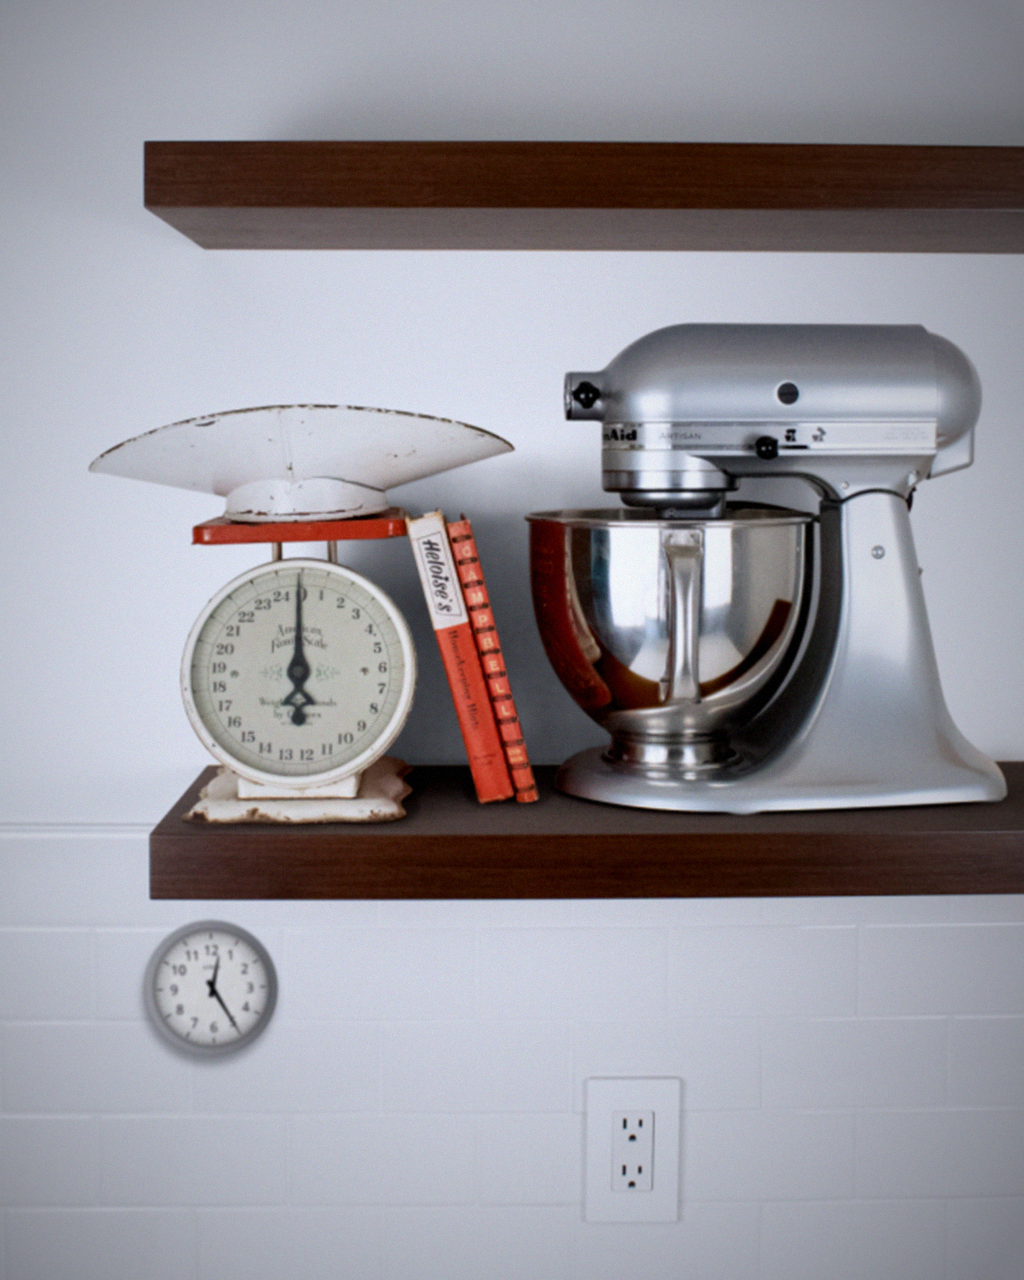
12:25
